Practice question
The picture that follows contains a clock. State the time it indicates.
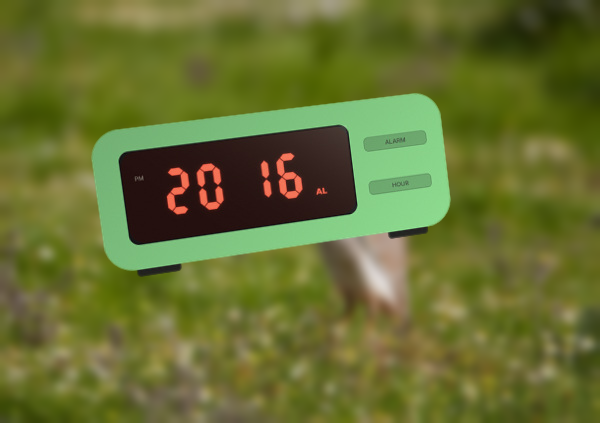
20:16
